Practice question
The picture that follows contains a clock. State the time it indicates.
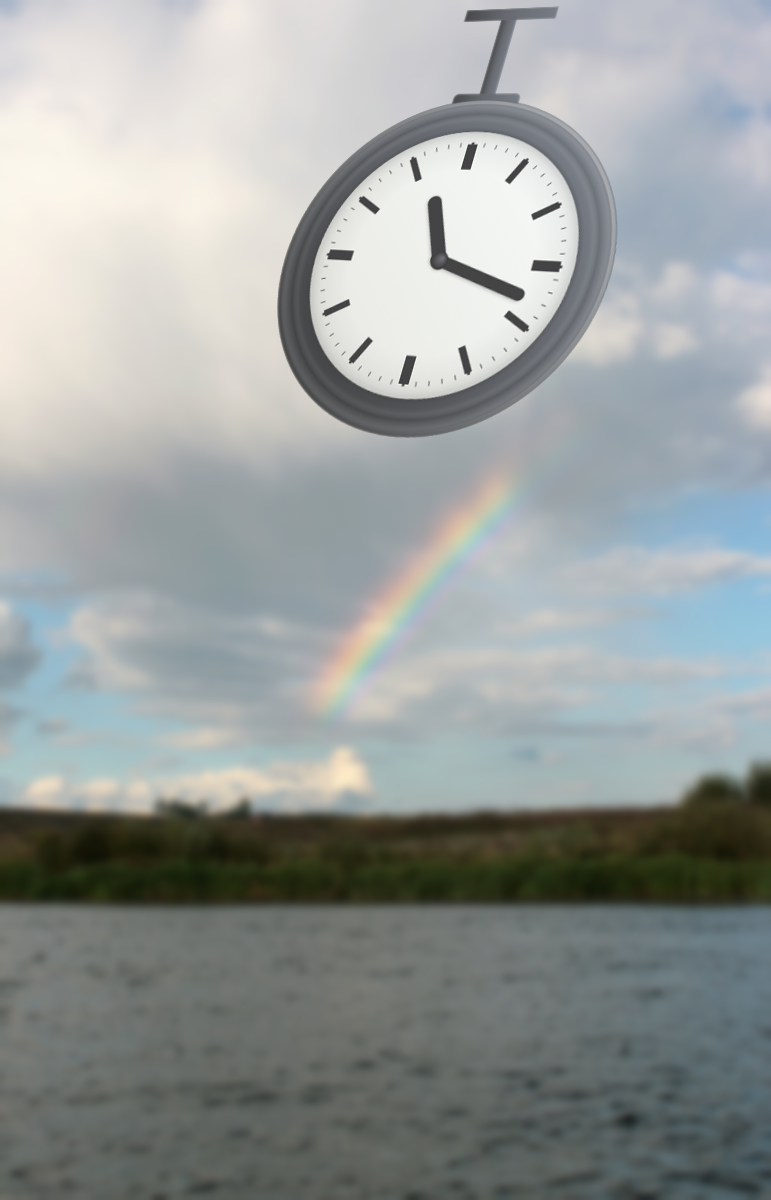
11:18
